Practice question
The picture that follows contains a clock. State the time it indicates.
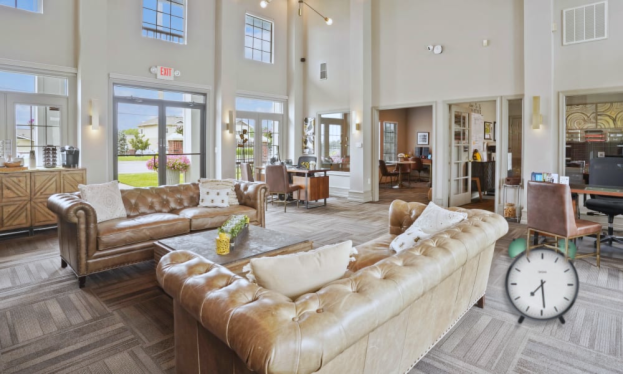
7:29
